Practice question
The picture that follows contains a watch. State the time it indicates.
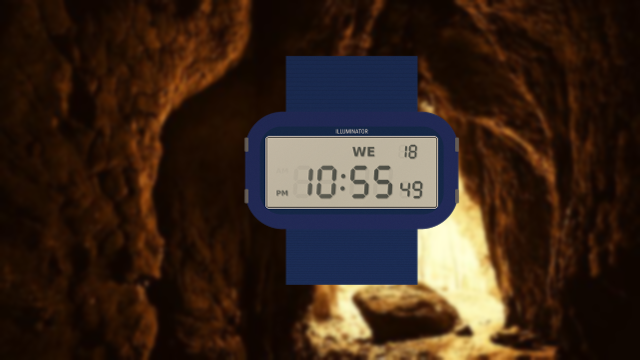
10:55:49
